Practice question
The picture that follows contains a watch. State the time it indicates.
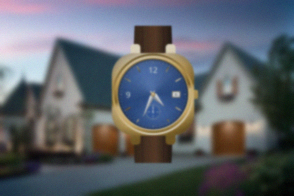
4:34
